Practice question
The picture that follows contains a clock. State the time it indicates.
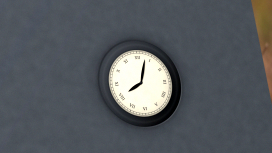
8:03
